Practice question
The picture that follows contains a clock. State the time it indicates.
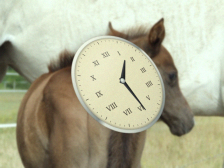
1:29
